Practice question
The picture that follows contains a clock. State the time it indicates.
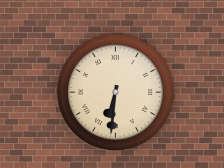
6:31
